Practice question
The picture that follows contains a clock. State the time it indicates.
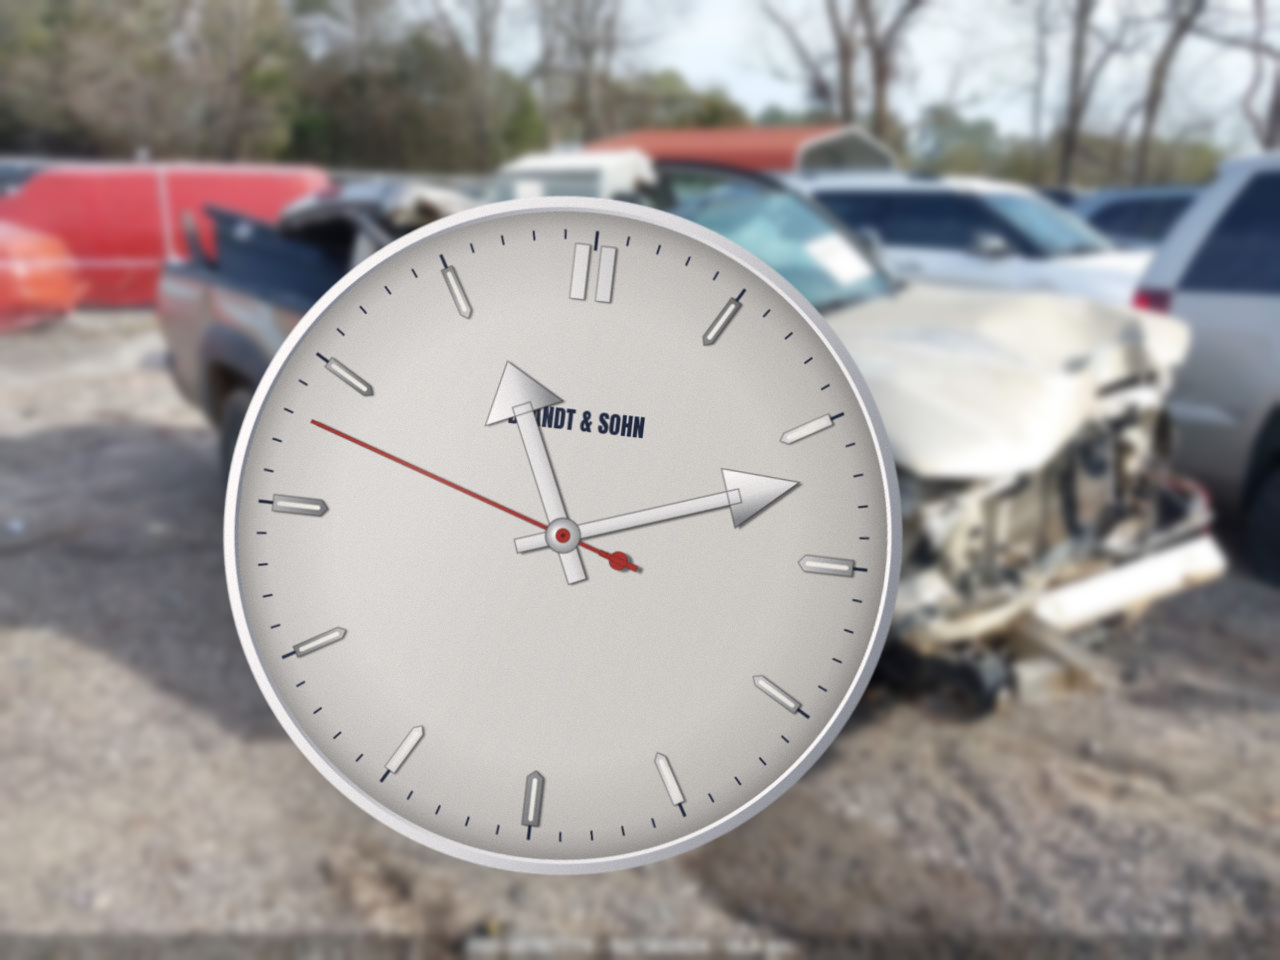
11:11:48
